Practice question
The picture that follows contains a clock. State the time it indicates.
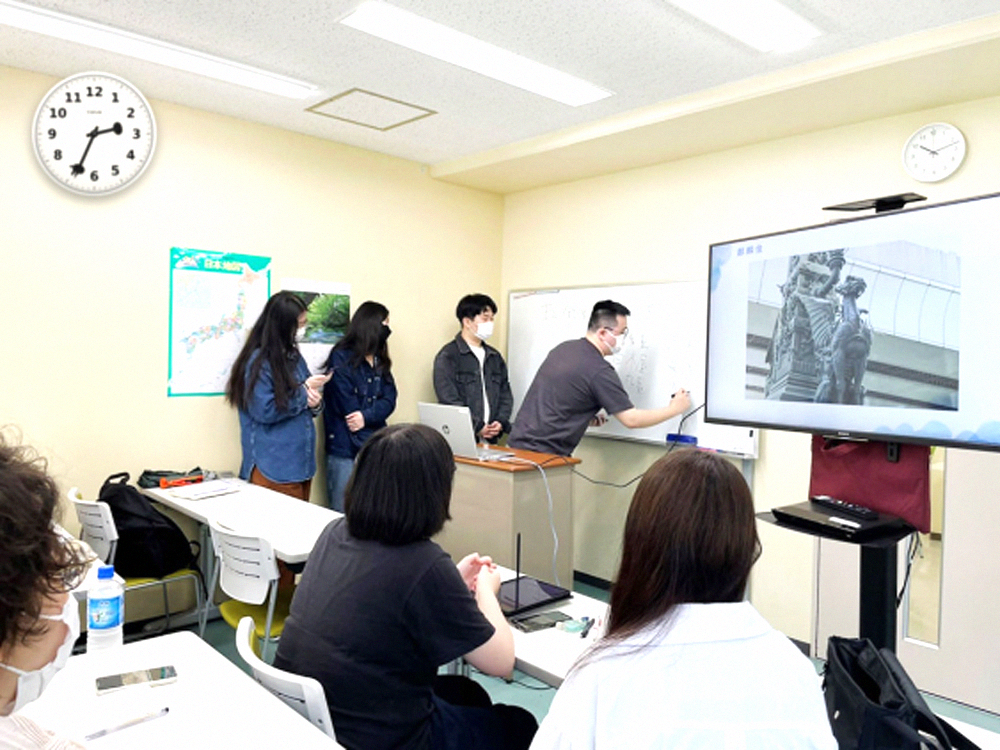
2:34
